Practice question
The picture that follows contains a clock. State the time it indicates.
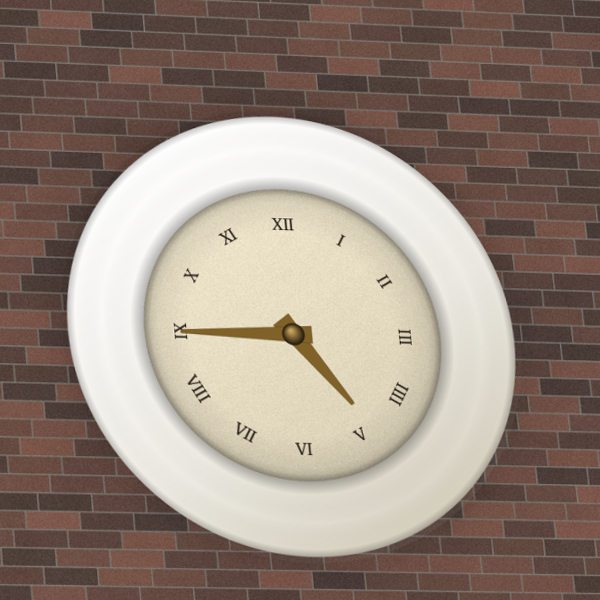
4:45
